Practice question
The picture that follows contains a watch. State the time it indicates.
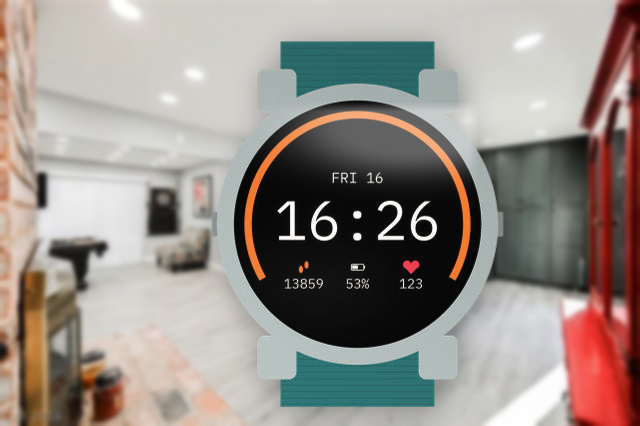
16:26
